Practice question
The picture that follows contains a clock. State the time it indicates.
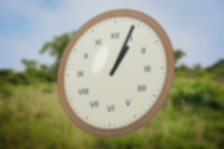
1:04
